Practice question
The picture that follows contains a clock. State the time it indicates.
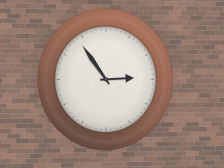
2:54
